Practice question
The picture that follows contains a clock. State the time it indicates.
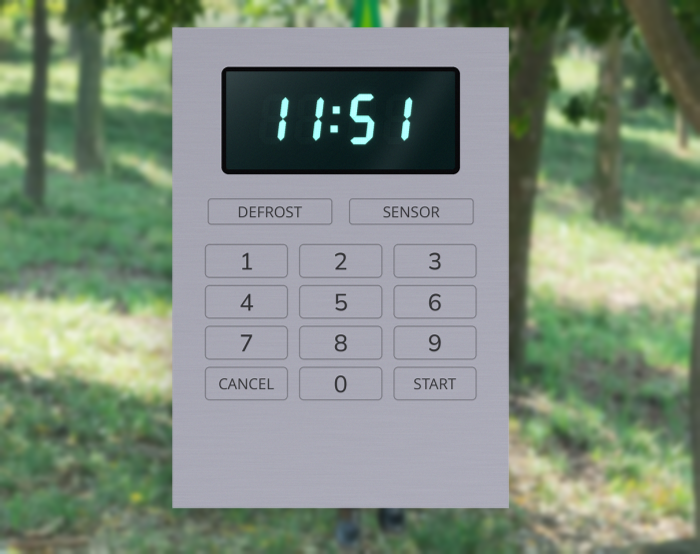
11:51
